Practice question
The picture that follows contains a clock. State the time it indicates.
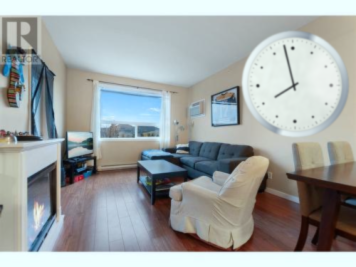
7:58
